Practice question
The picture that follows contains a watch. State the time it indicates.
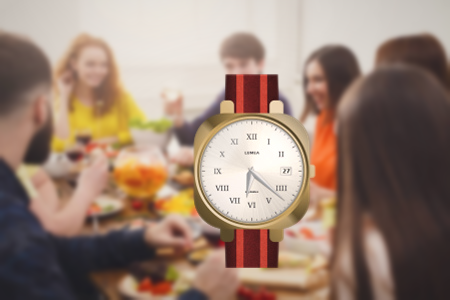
6:22
